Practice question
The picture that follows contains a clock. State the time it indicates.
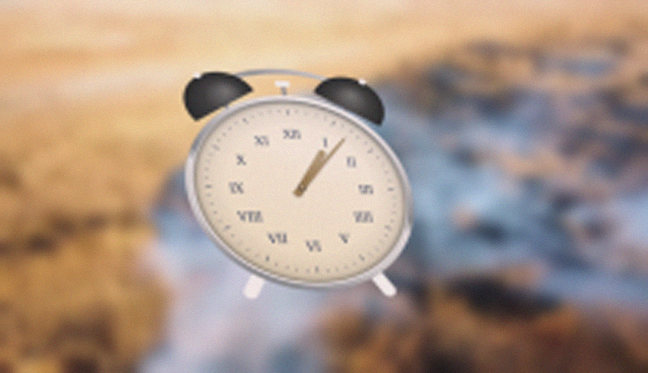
1:07
